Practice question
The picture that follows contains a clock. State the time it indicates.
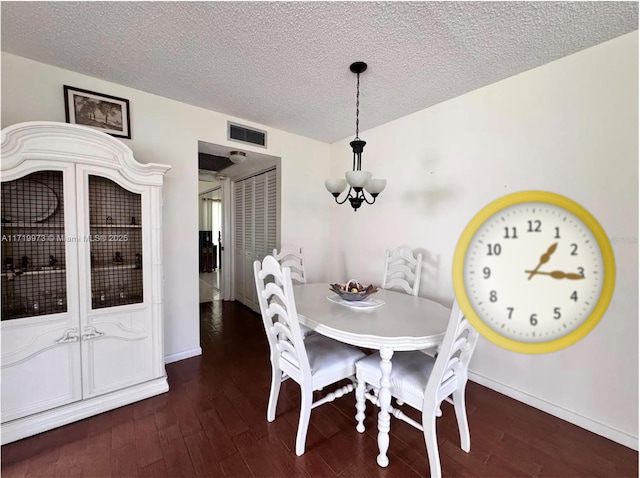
1:16
